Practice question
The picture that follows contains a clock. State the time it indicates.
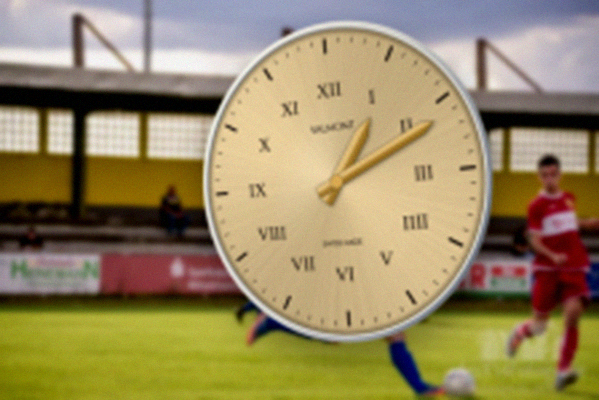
1:11
